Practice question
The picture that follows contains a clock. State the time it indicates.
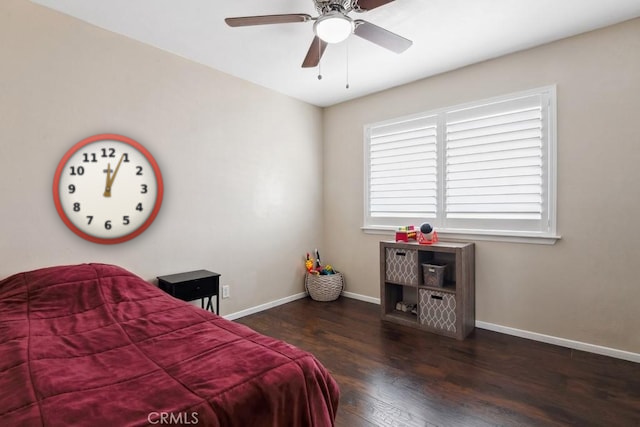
12:04
